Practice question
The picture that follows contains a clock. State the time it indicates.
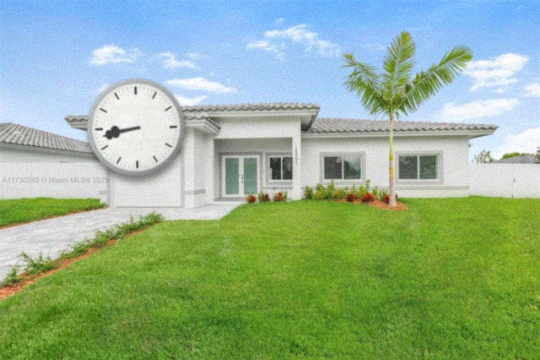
8:43
